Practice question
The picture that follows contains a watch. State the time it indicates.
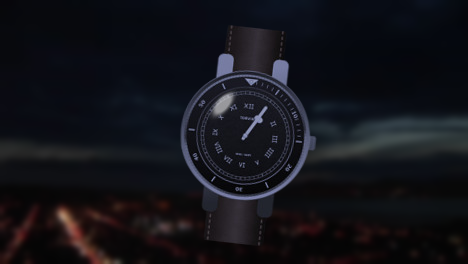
1:05
